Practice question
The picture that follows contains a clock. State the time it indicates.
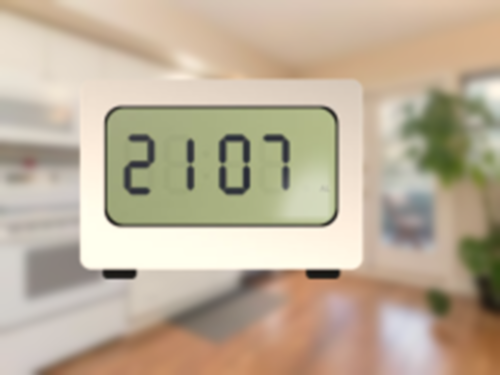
21:07
